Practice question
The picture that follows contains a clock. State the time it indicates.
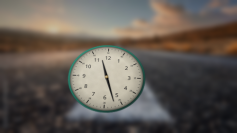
11:27
